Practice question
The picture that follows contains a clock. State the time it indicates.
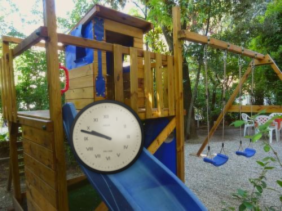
9:48
